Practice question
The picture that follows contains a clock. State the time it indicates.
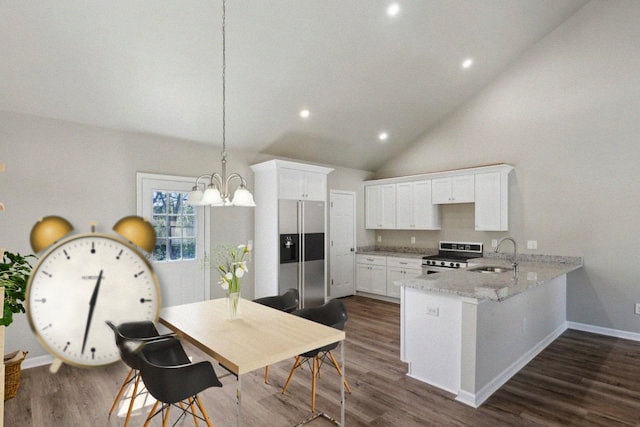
12:32
